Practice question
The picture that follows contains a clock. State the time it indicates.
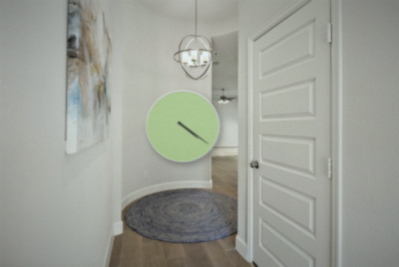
4:21
